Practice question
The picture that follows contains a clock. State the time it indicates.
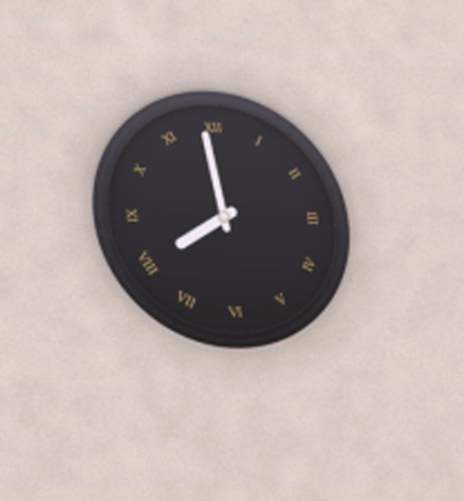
7:59
